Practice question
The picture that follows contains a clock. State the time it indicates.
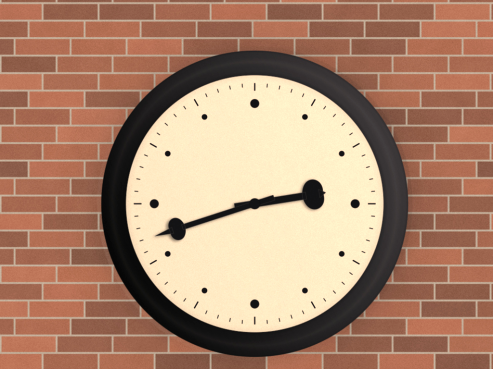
2:42
